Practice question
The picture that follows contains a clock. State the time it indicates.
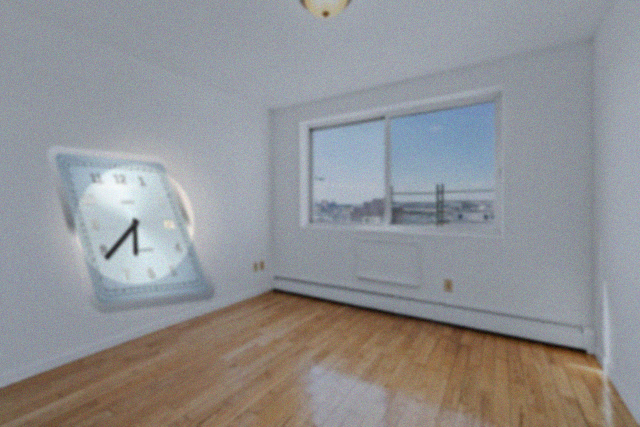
6:39
